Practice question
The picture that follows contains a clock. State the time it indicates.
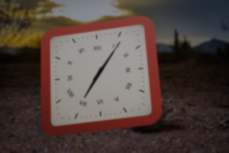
7:06
